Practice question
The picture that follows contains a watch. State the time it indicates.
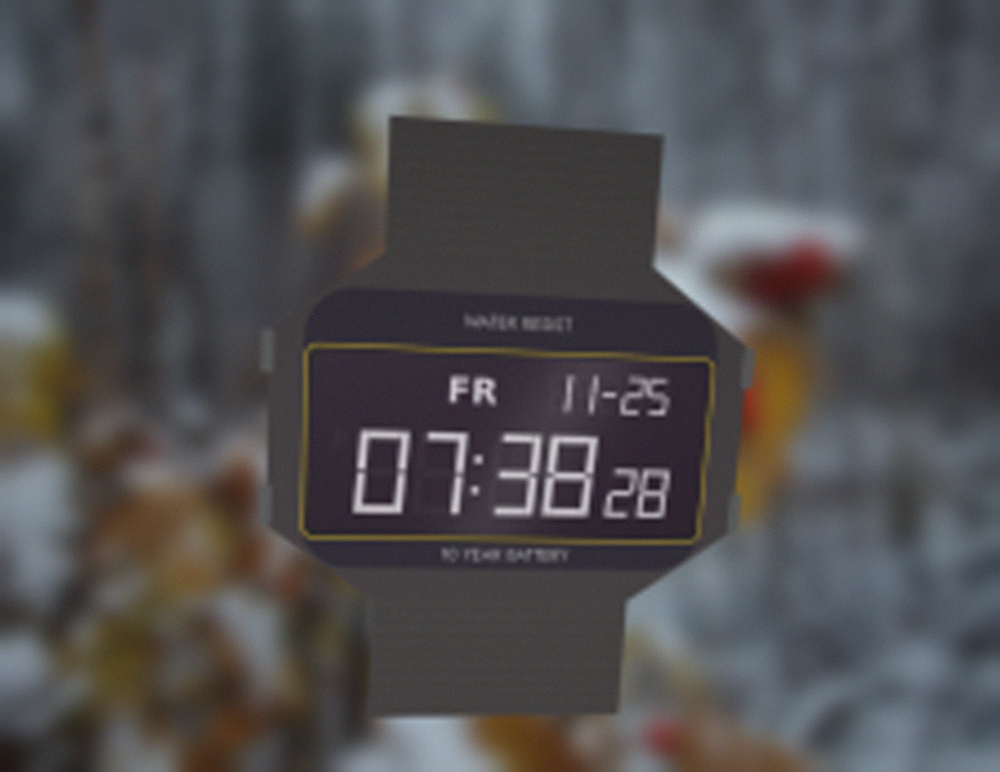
7:38:28
